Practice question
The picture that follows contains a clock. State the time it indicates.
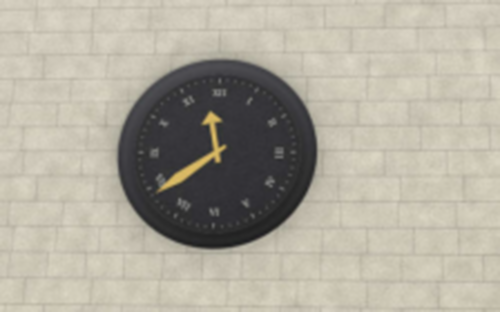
11:39
